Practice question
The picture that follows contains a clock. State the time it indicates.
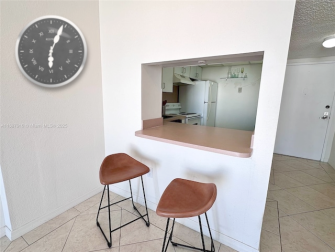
6:04
